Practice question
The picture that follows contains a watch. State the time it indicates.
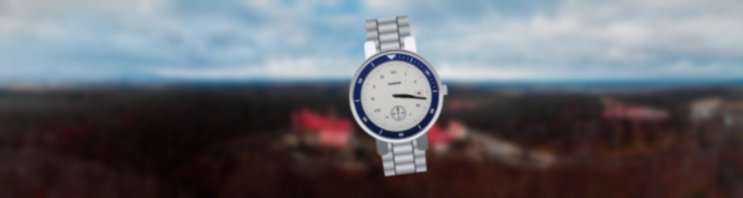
3:17
